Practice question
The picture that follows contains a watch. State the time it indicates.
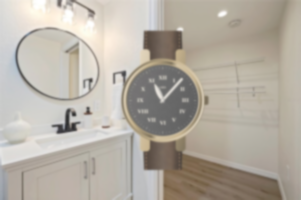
11:07
